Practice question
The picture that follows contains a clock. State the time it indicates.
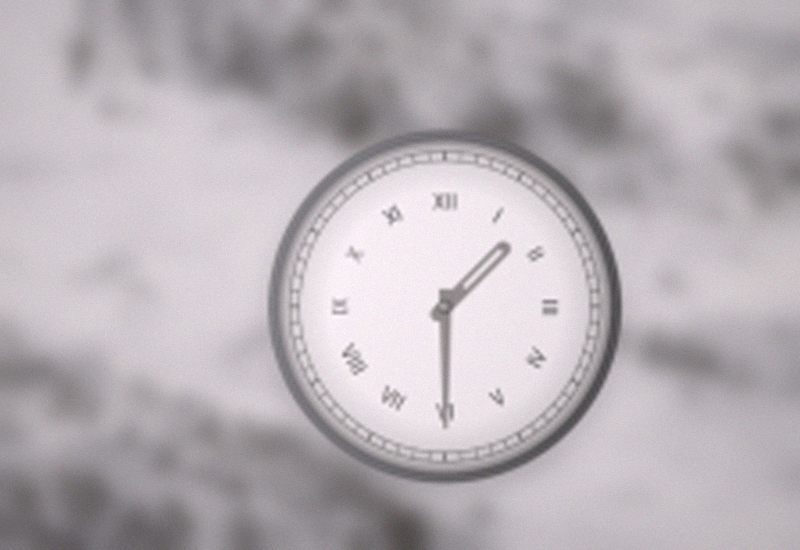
1:30
